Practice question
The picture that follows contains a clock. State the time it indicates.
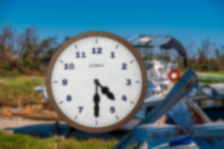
4:30
